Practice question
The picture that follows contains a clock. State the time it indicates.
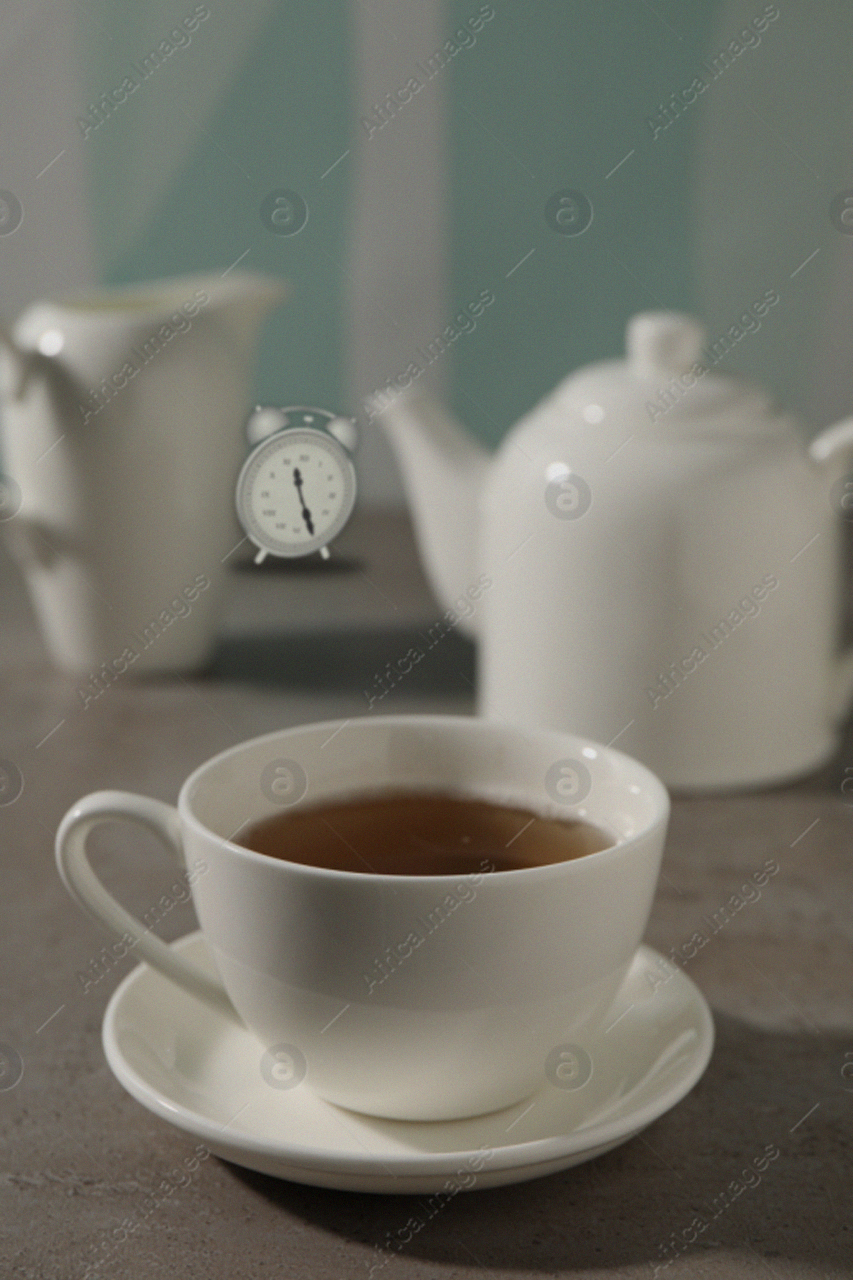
11:26
